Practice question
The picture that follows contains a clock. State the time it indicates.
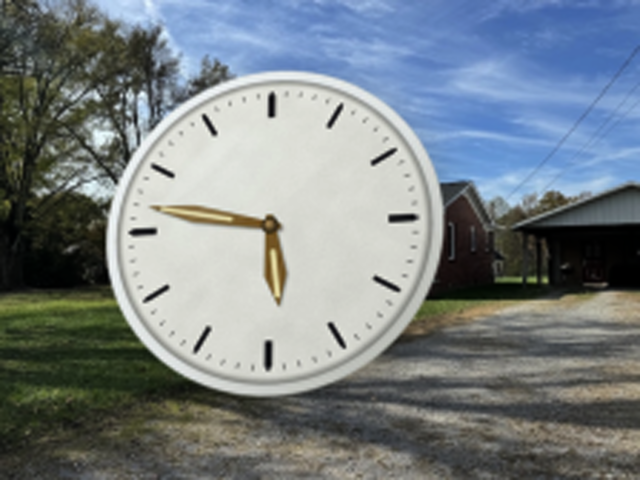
5:47
